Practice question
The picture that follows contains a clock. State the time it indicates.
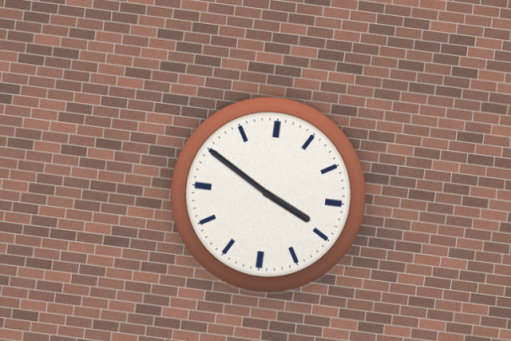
3:50
